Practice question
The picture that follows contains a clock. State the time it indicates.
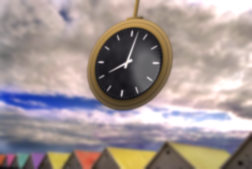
8:02
